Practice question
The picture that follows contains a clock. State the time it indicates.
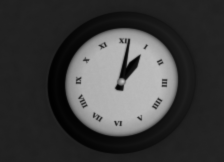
1:01
